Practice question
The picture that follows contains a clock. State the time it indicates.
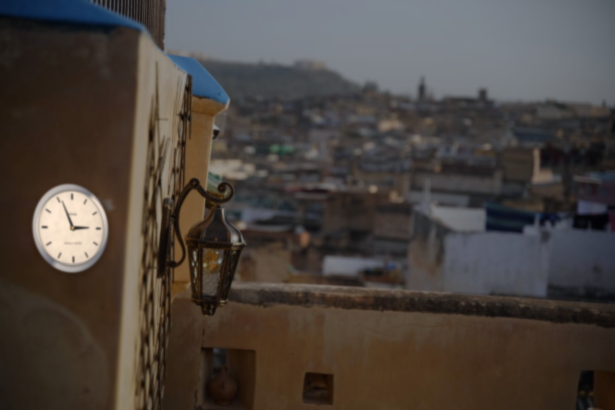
2:56
